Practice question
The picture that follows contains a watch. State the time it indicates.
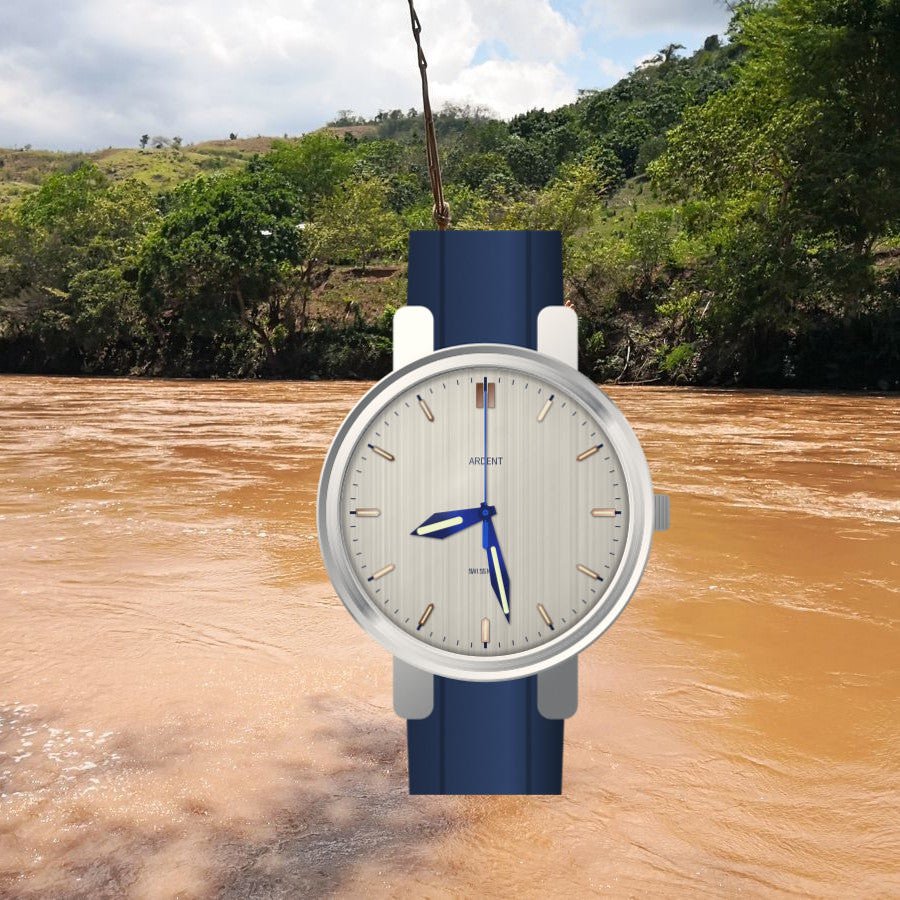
8:28:00
